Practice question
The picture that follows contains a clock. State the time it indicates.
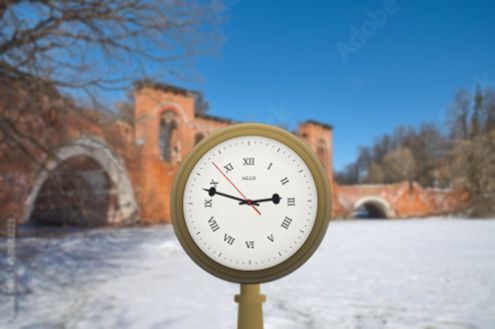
2:47:53
